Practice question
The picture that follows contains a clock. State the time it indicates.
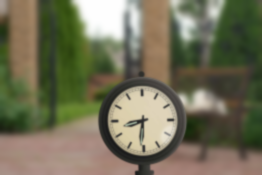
8:31
